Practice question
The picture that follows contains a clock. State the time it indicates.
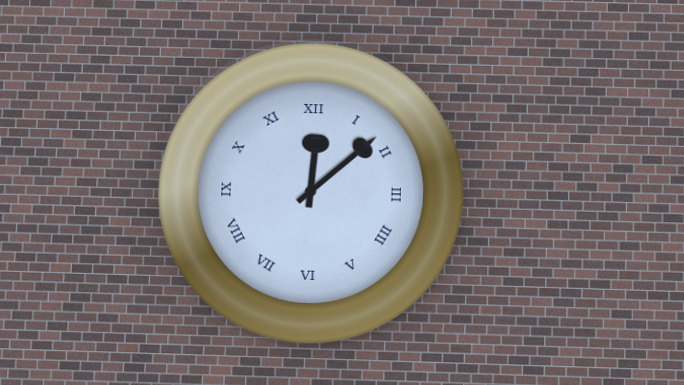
12:08
